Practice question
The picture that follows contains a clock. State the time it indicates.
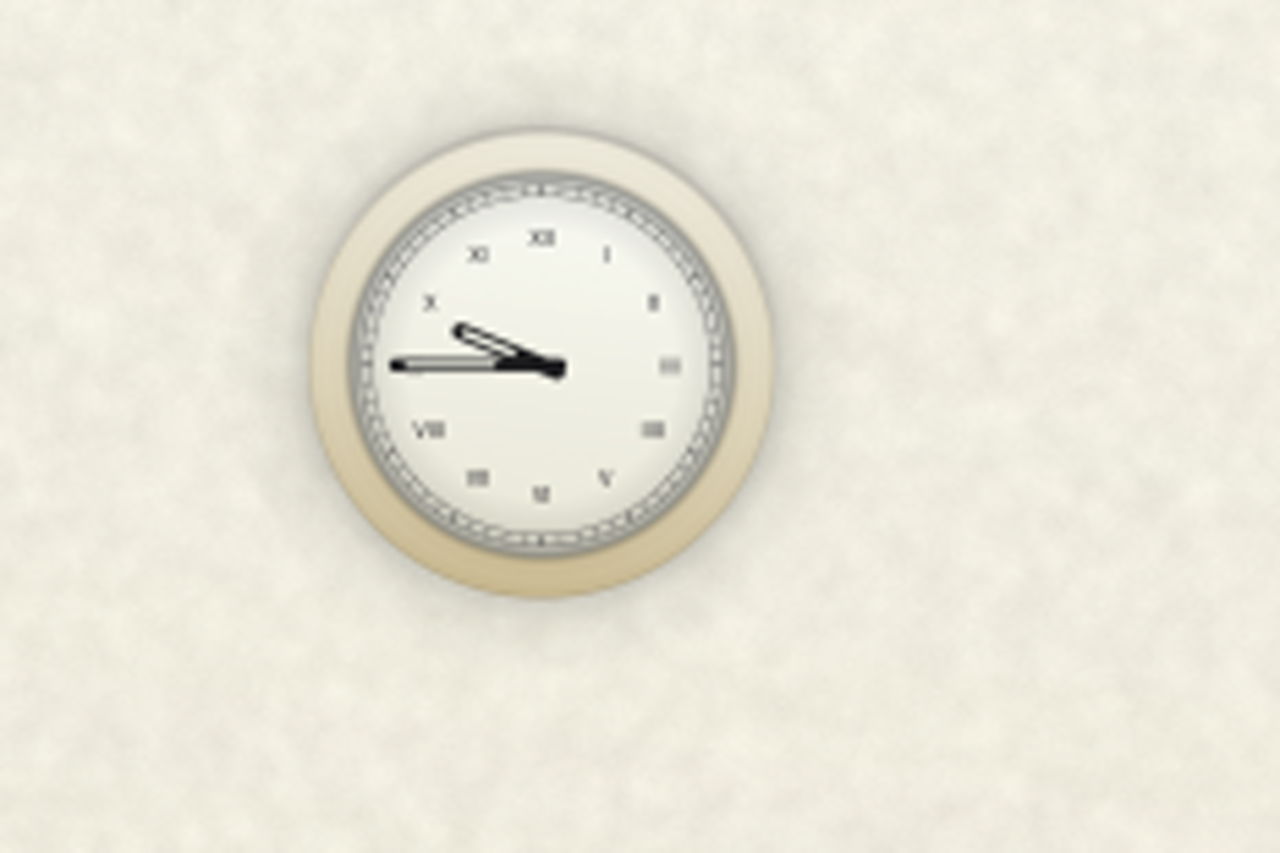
9:45
